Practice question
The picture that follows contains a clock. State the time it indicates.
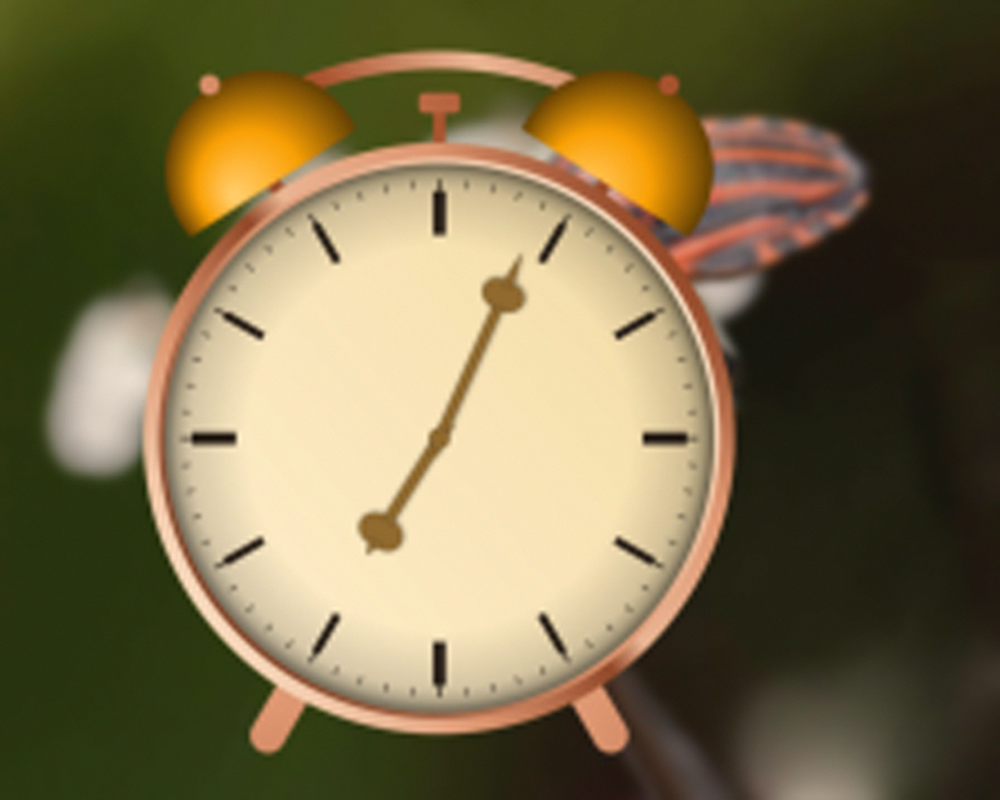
7:04
